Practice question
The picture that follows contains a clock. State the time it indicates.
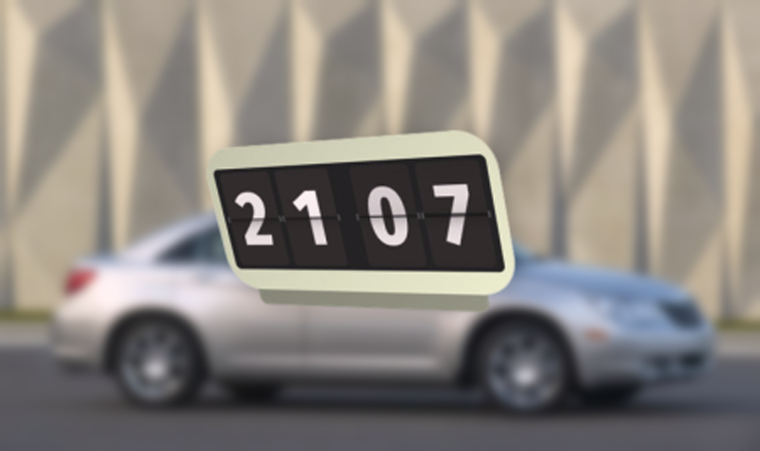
21:07
